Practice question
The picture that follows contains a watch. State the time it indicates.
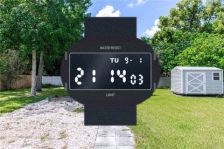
21:14:03
